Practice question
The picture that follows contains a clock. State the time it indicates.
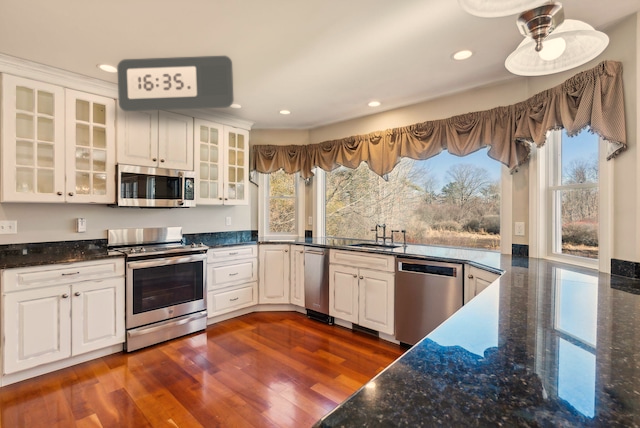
16:35
